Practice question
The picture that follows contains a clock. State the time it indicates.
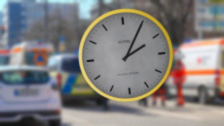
2:05
